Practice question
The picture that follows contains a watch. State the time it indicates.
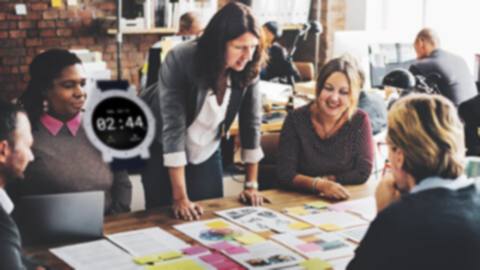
2:44
